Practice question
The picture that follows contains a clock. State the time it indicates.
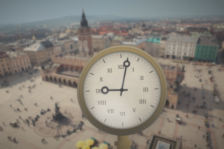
9:02
